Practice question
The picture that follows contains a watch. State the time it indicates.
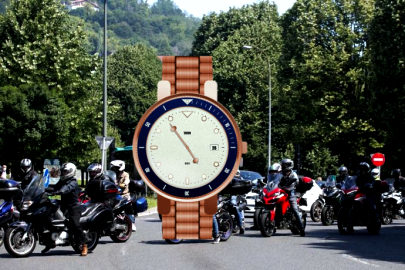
4:54
